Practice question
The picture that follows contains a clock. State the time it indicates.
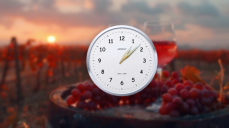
1:08
